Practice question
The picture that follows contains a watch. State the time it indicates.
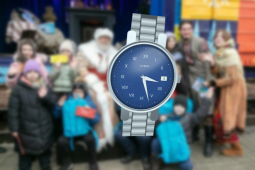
3:27
